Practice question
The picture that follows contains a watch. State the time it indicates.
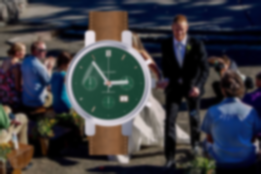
2:54
